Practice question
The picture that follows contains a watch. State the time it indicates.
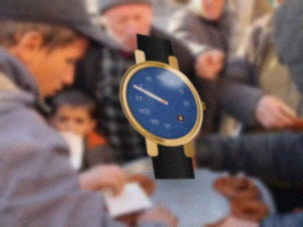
9:49
